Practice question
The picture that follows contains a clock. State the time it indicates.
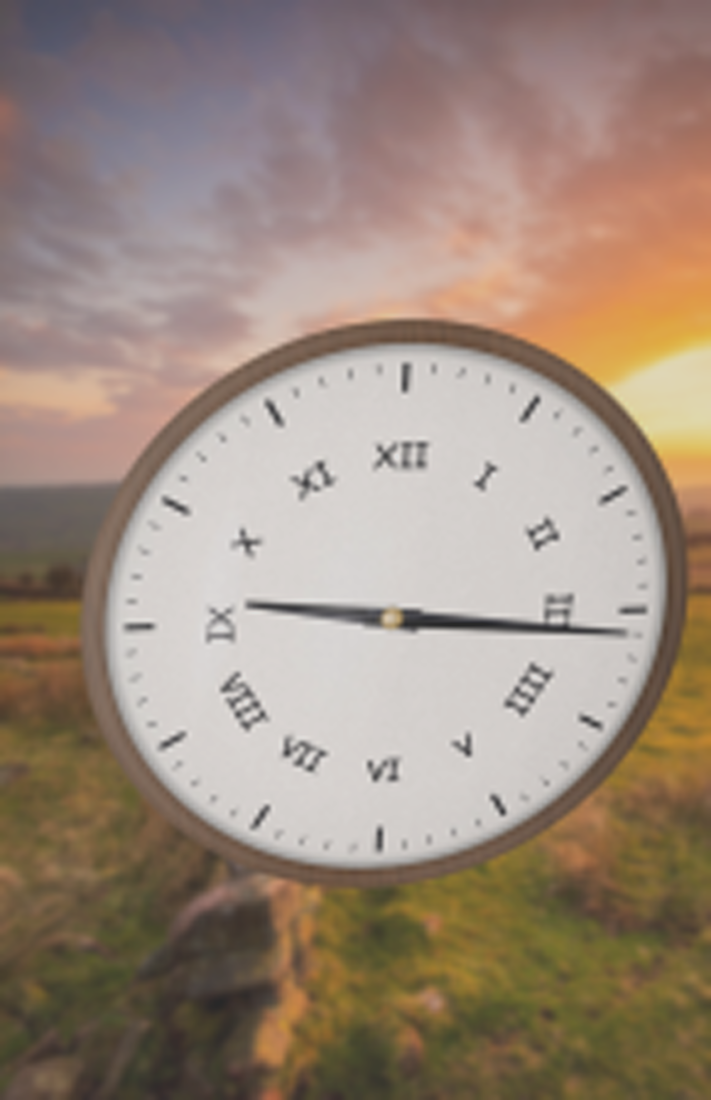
9:16
